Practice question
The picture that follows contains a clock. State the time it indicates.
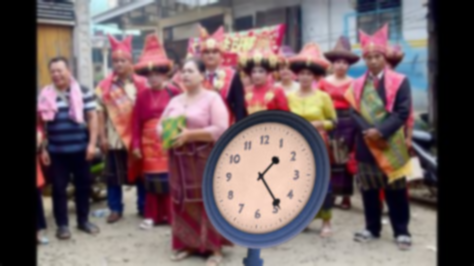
1:24
